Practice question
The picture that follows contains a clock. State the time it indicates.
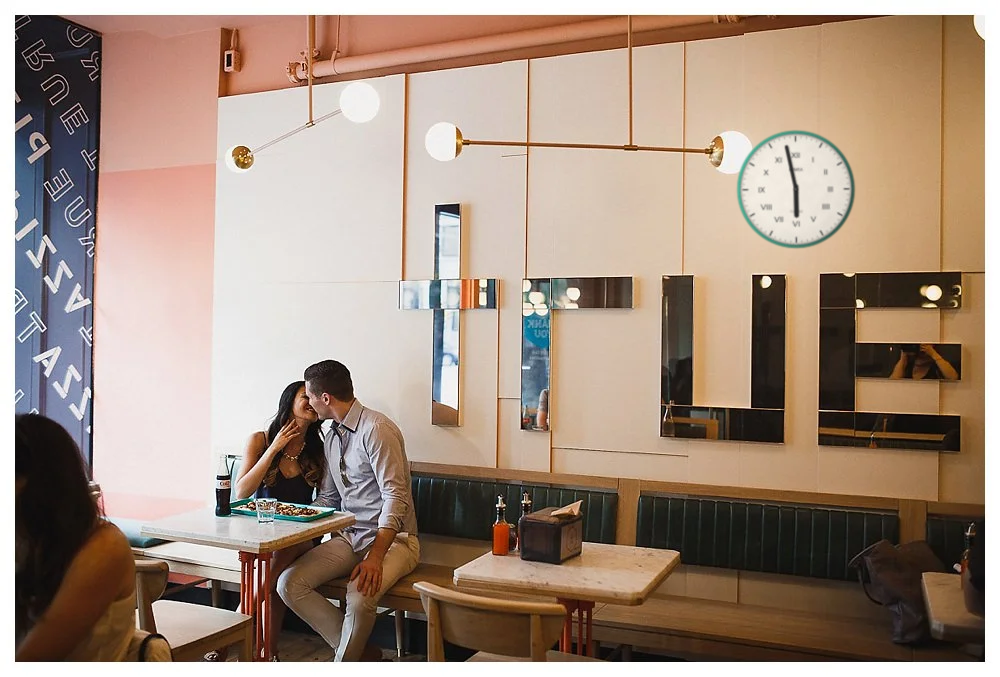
5:58
